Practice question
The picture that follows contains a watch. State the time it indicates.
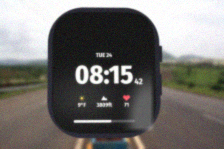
8:15
